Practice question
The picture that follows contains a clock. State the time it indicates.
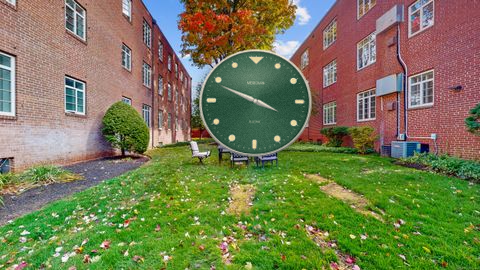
3:49
